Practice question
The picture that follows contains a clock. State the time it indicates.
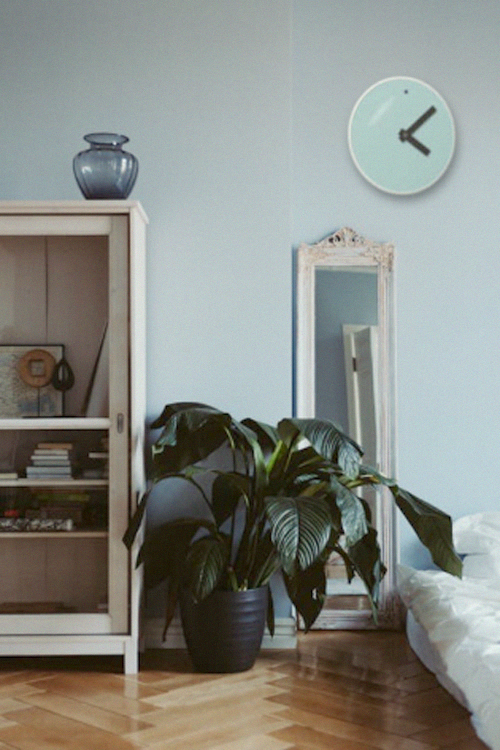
4:08
